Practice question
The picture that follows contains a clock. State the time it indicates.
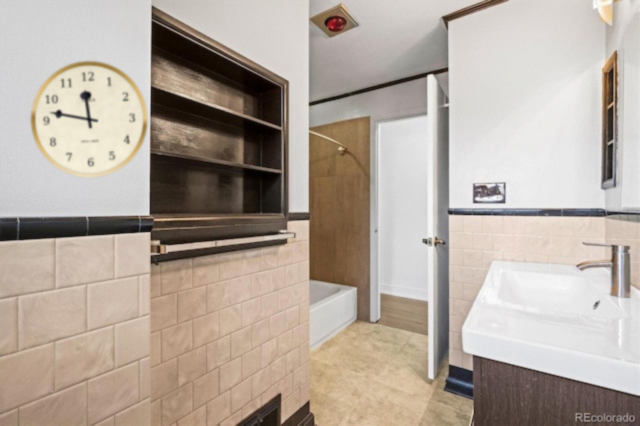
11:47
